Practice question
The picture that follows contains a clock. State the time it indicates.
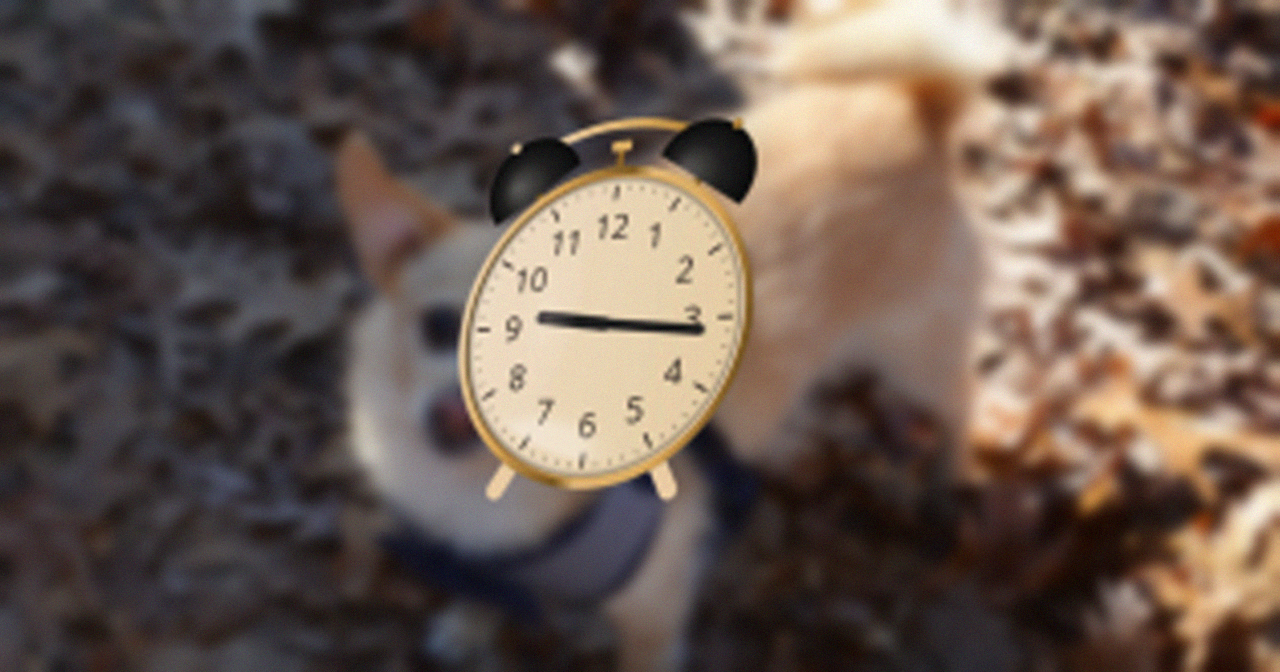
9:16
